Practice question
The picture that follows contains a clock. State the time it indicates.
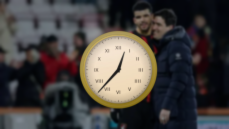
12:37
